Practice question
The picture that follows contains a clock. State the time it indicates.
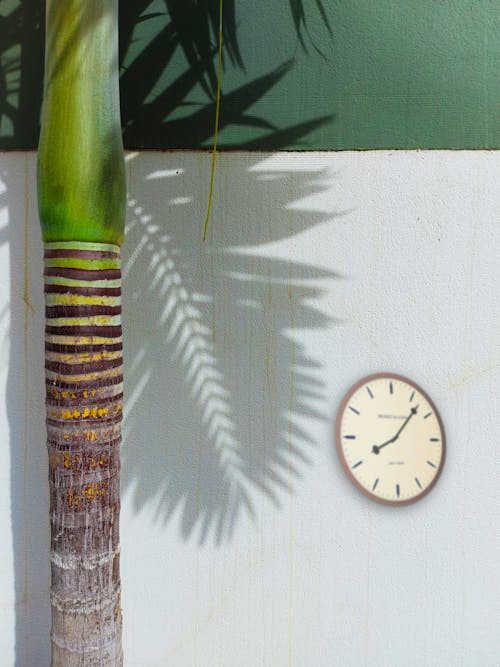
8:07
